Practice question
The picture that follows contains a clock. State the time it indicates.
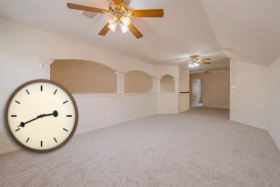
2:41
